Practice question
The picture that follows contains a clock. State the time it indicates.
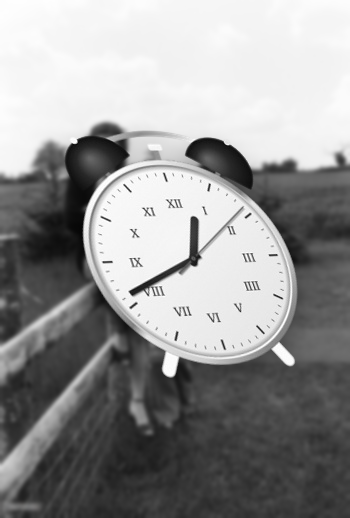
12:41:09
